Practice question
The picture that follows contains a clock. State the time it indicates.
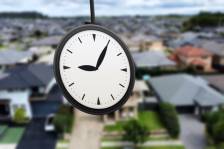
9:05
